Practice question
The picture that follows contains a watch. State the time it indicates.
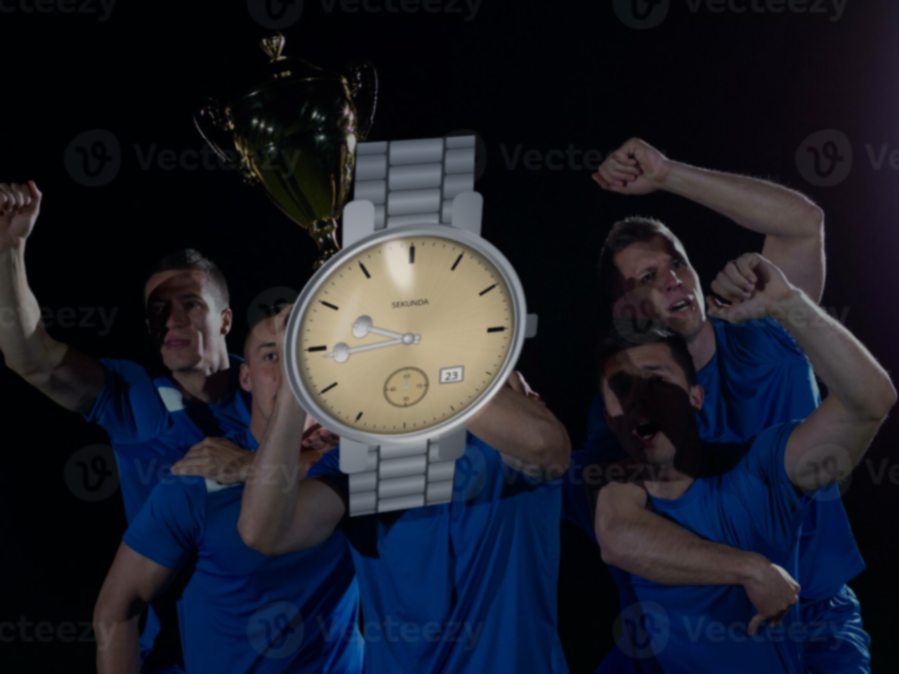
9:44
